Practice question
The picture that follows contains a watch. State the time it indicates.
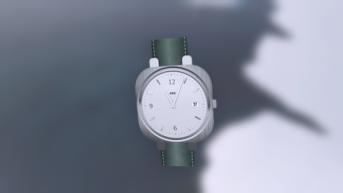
11:04
